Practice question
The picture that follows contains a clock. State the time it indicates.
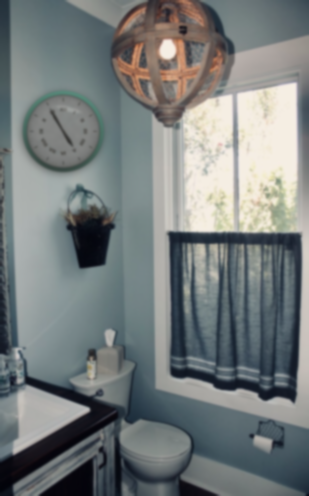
4:55
